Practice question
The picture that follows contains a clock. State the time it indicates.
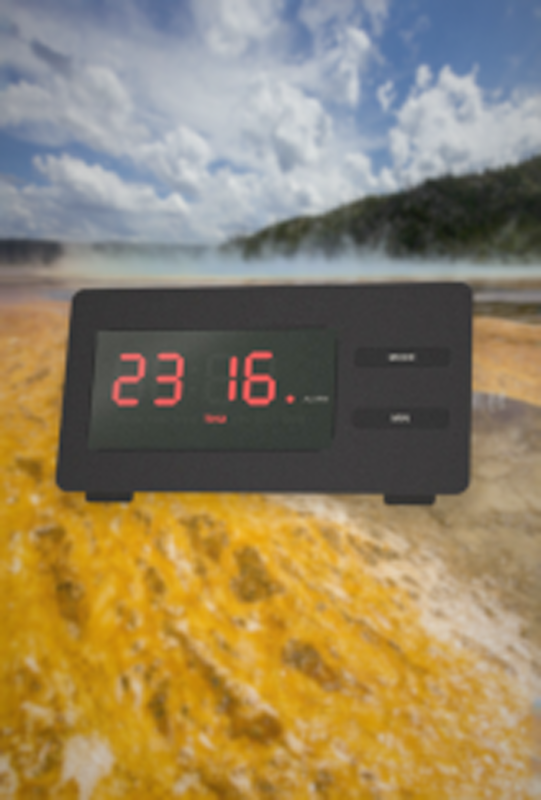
23:16
